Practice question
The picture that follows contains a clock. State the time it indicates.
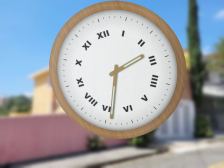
2:34
